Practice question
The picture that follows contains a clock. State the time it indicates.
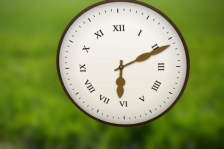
6:11
